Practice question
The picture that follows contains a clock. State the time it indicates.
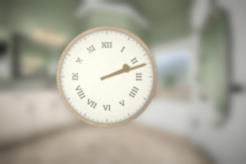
2:12
